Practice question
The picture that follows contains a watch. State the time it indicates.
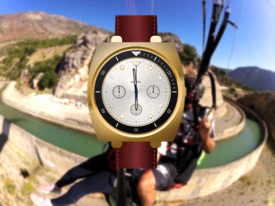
5:59
